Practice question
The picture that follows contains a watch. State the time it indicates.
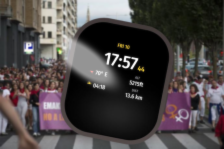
17:57
